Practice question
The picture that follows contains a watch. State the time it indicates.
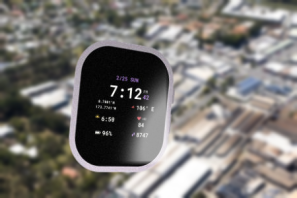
7:12
